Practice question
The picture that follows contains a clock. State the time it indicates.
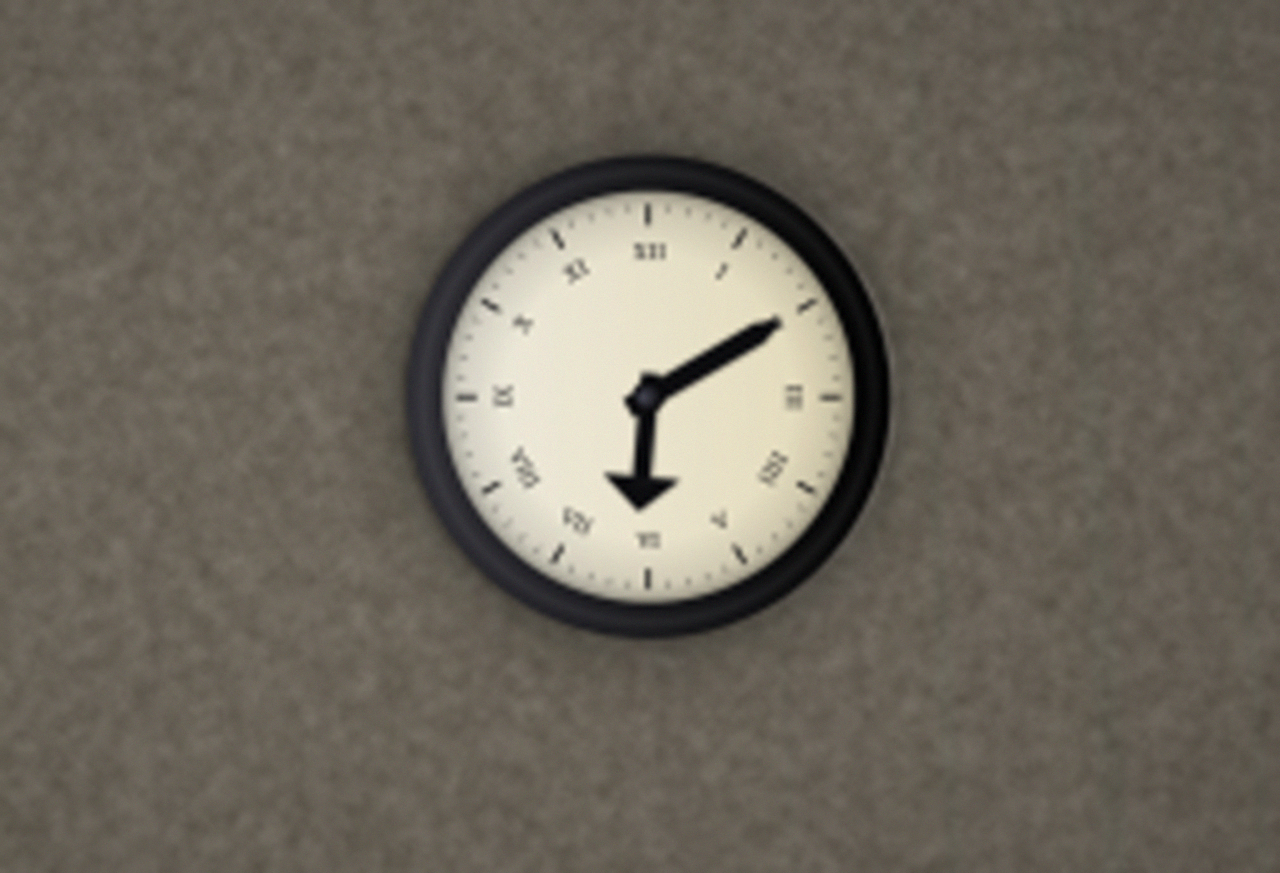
6:10
